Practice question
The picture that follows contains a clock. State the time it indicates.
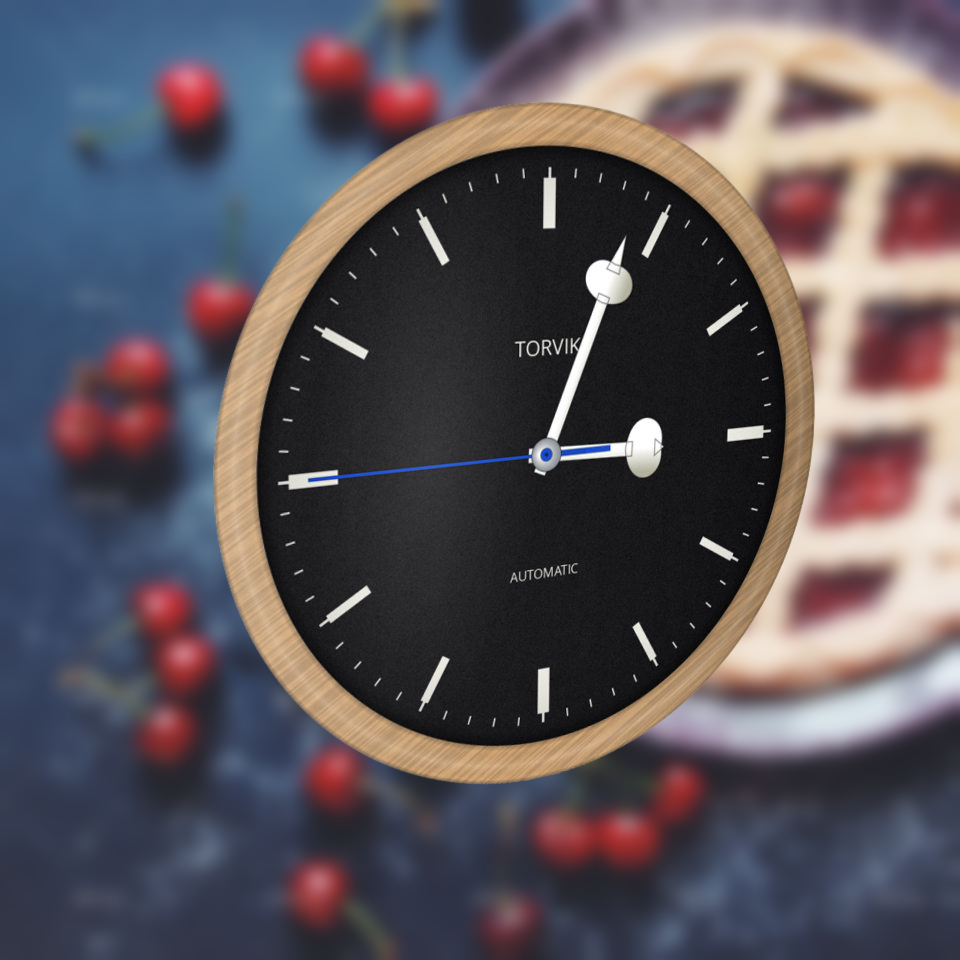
3:03:45
